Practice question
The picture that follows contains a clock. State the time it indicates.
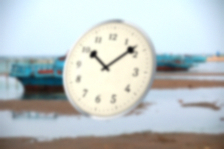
10:08
